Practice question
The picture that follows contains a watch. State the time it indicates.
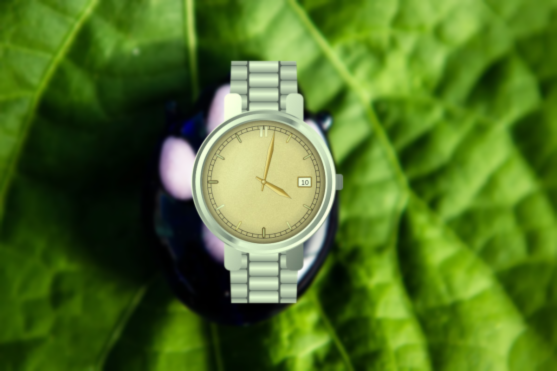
4:02
